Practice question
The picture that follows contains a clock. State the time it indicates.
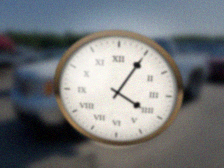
4:05
